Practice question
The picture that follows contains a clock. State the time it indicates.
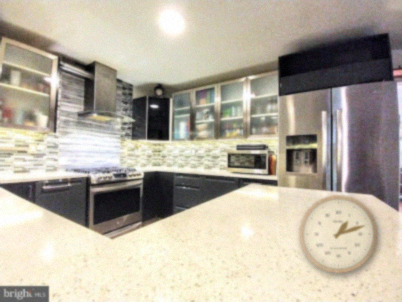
1:12
